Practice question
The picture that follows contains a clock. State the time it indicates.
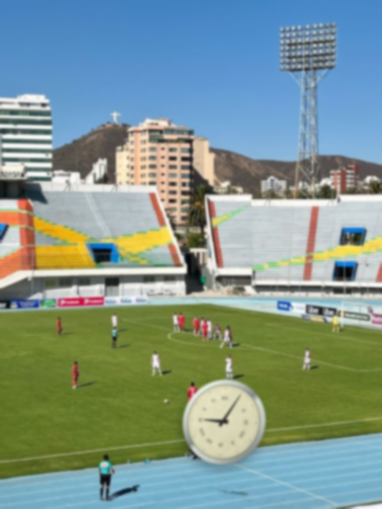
9:05
